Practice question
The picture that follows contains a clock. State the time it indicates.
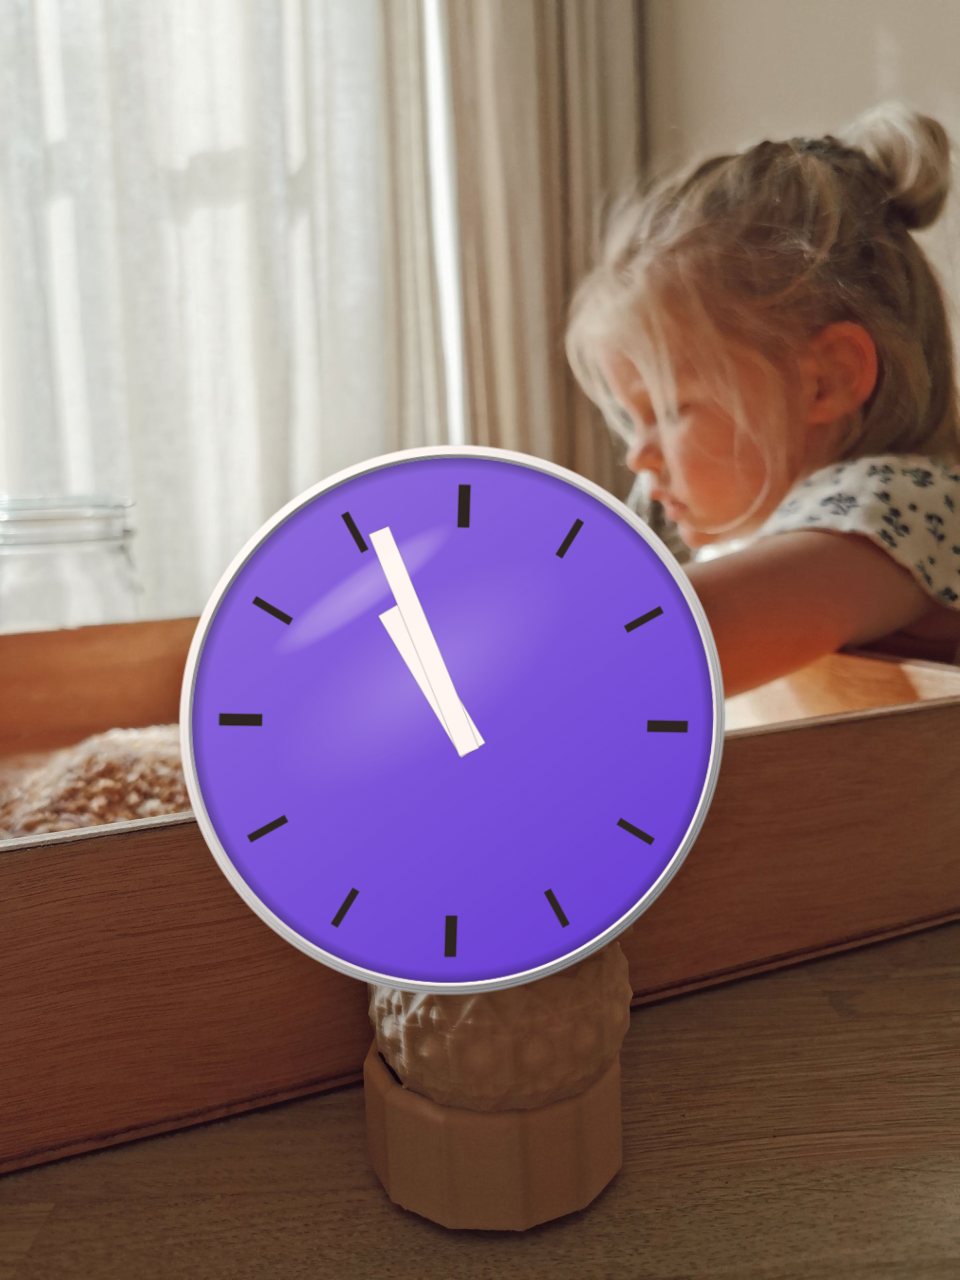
10:56
